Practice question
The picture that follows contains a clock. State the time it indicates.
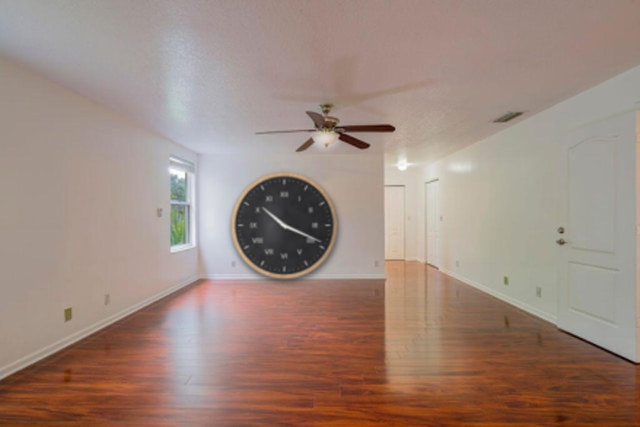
10:19
